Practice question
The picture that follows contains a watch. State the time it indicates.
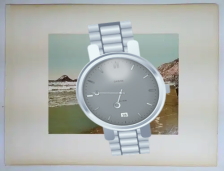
6:46
